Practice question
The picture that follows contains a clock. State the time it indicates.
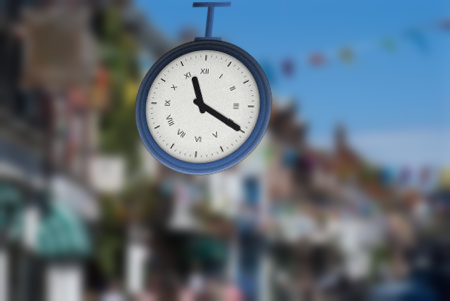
11:20
